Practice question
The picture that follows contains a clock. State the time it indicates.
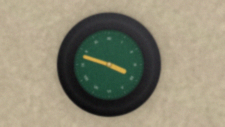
3:48
